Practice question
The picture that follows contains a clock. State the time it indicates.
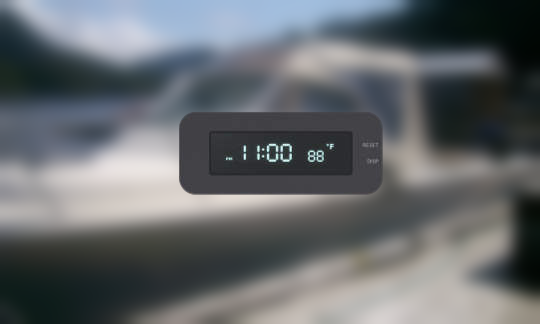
11:00
